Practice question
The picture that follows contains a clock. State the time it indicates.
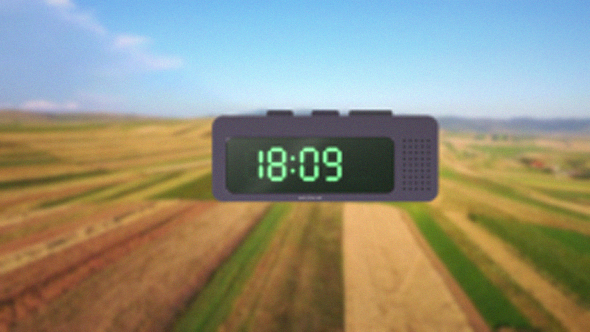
18:09
